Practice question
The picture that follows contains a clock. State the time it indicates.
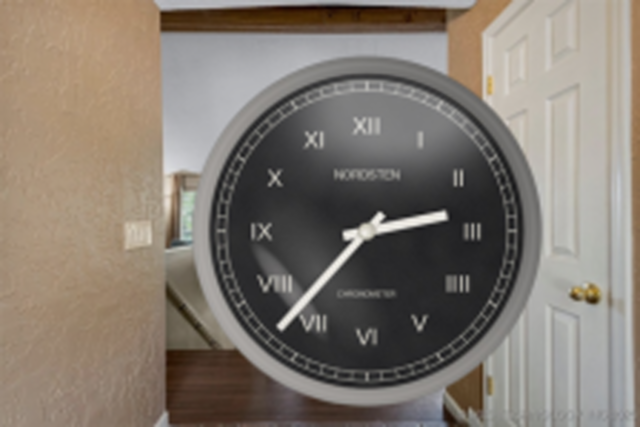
2:37
